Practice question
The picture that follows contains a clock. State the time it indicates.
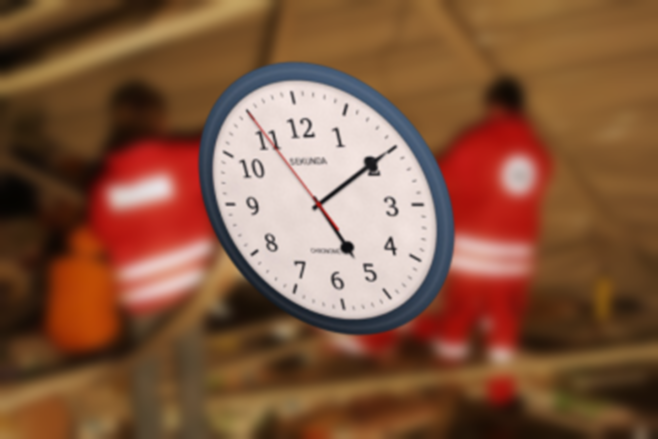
5:09:55
